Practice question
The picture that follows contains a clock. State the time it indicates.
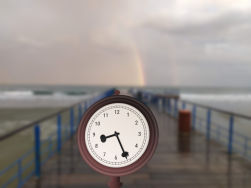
8:26
